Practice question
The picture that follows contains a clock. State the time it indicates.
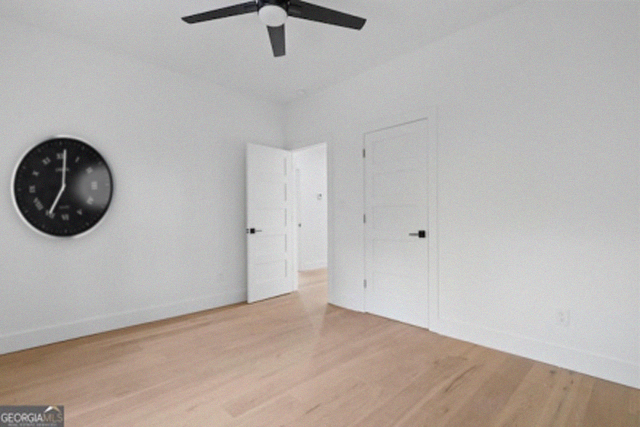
7:01
